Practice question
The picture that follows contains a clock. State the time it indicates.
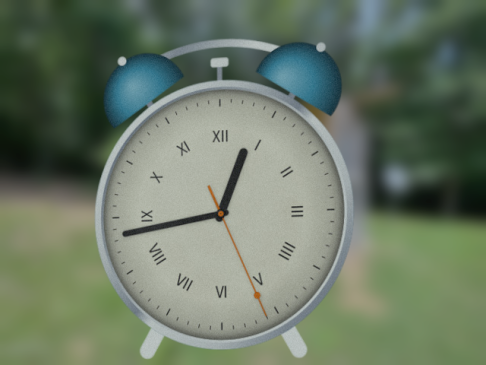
12:43:26
